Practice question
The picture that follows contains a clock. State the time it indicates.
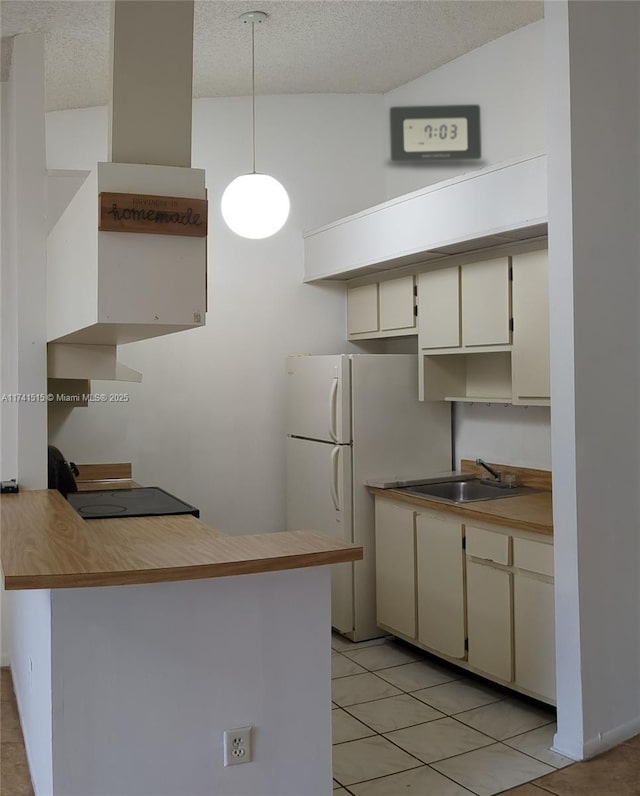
7:03
